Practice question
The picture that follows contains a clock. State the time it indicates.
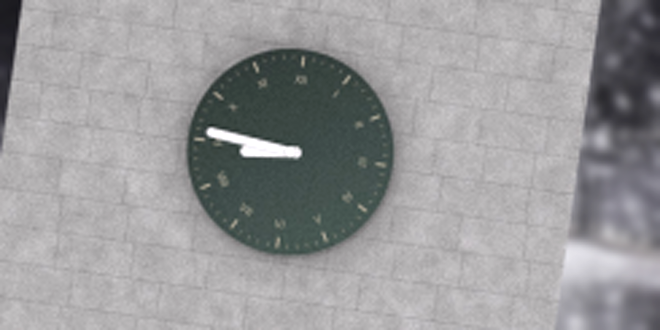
8:46
